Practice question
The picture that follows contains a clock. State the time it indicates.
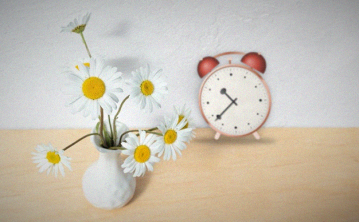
10:38
